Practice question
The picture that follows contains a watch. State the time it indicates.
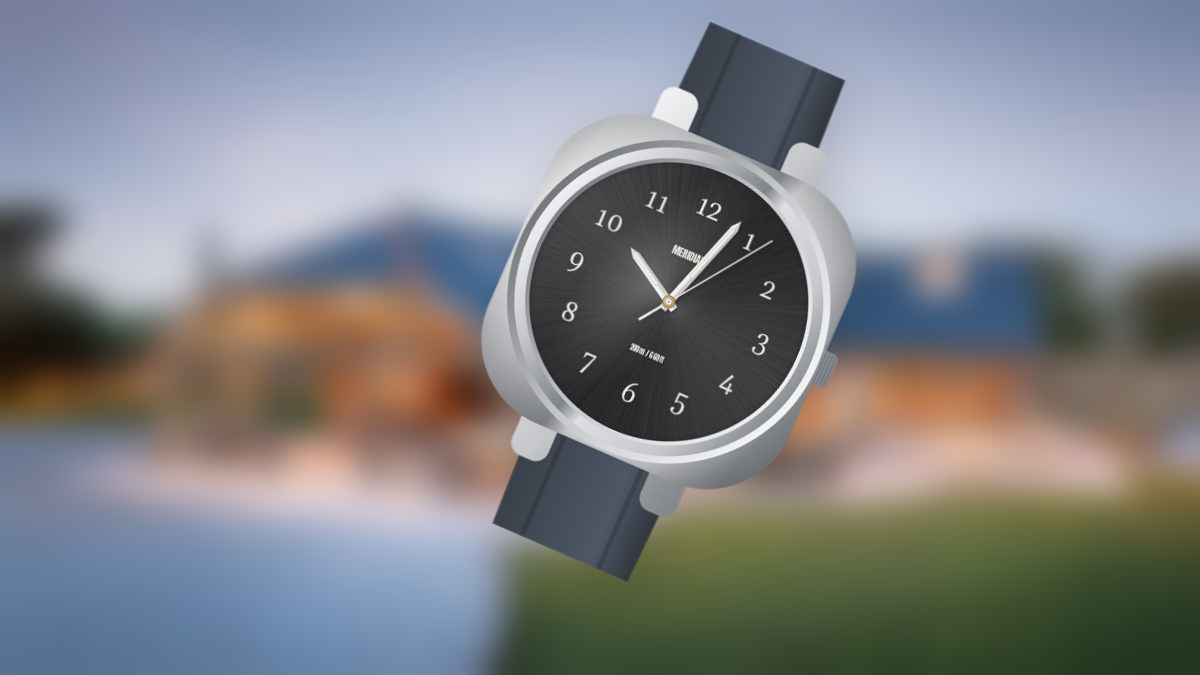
10:03:06
